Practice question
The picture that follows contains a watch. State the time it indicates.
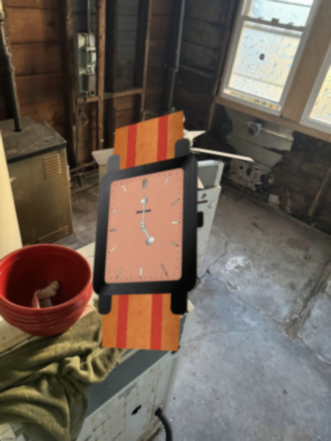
5:00
